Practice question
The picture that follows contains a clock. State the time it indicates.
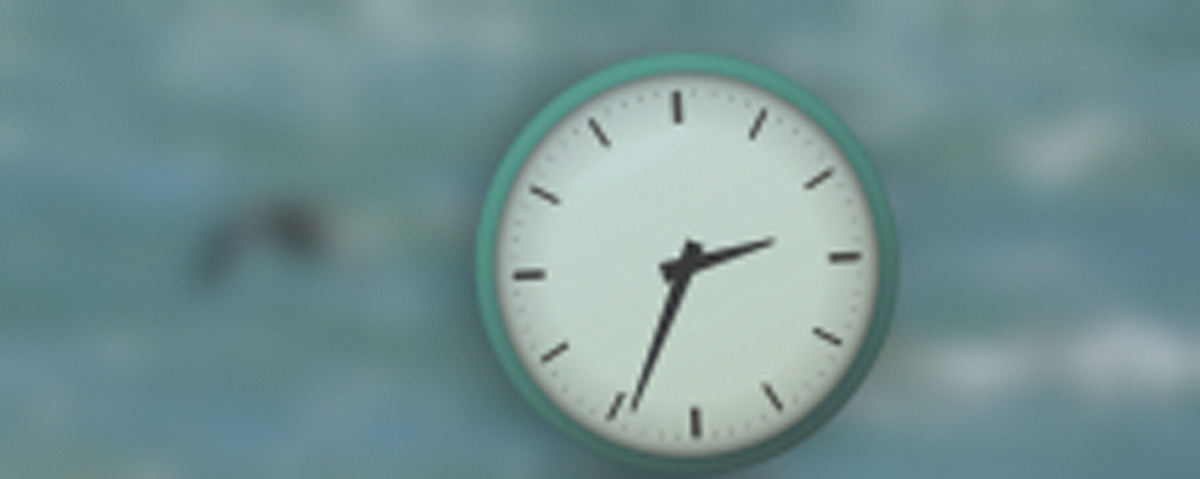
2:34
